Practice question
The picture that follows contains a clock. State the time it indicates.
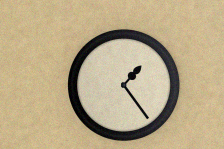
1:24
